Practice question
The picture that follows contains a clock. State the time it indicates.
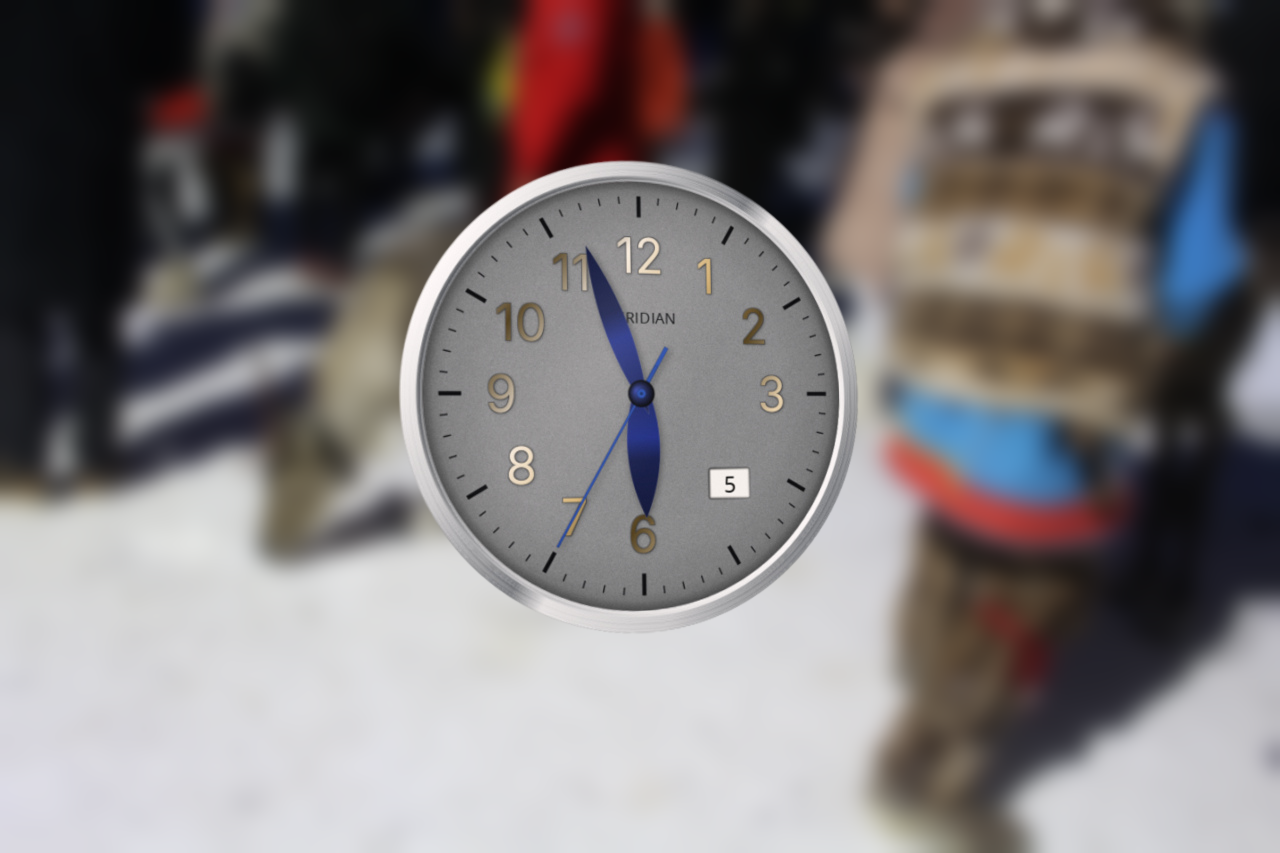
5:56:35
